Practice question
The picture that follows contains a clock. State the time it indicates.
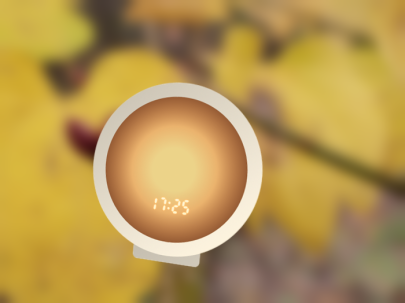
17:25
